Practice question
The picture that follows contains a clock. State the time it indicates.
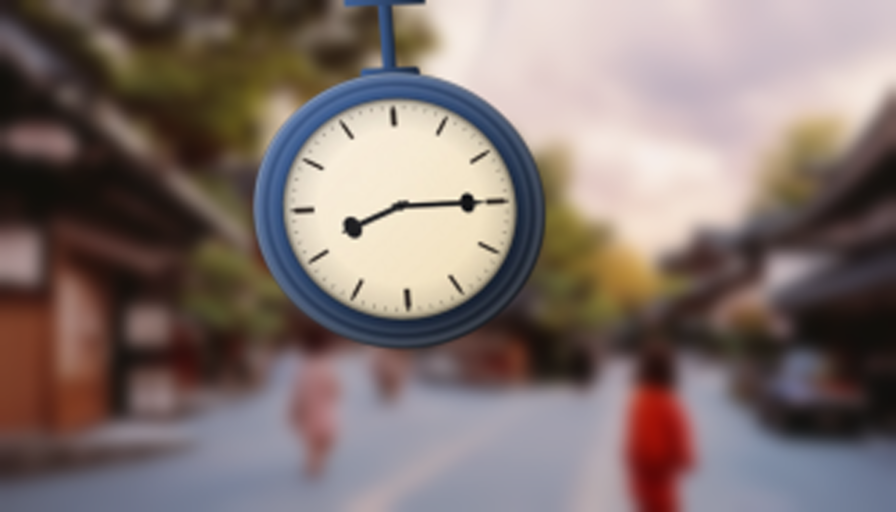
8:15
